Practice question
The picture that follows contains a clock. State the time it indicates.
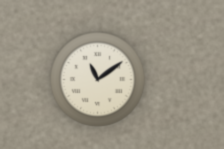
11:09
